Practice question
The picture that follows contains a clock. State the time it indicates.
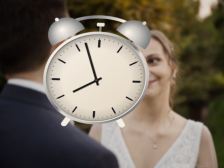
7:57
